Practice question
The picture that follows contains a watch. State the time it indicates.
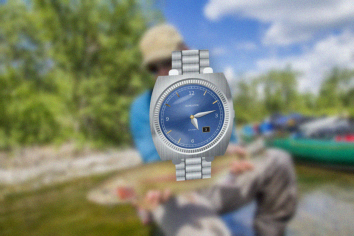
5:13
